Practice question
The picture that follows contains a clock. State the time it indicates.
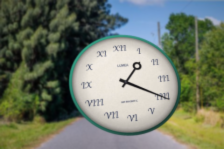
1:20
